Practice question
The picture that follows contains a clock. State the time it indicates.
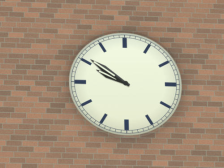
9:51
